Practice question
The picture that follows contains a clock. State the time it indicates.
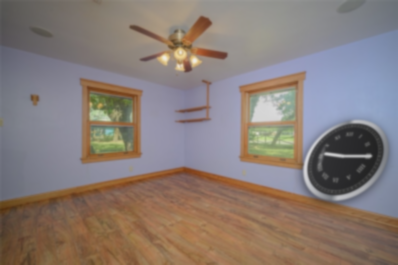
9:15
